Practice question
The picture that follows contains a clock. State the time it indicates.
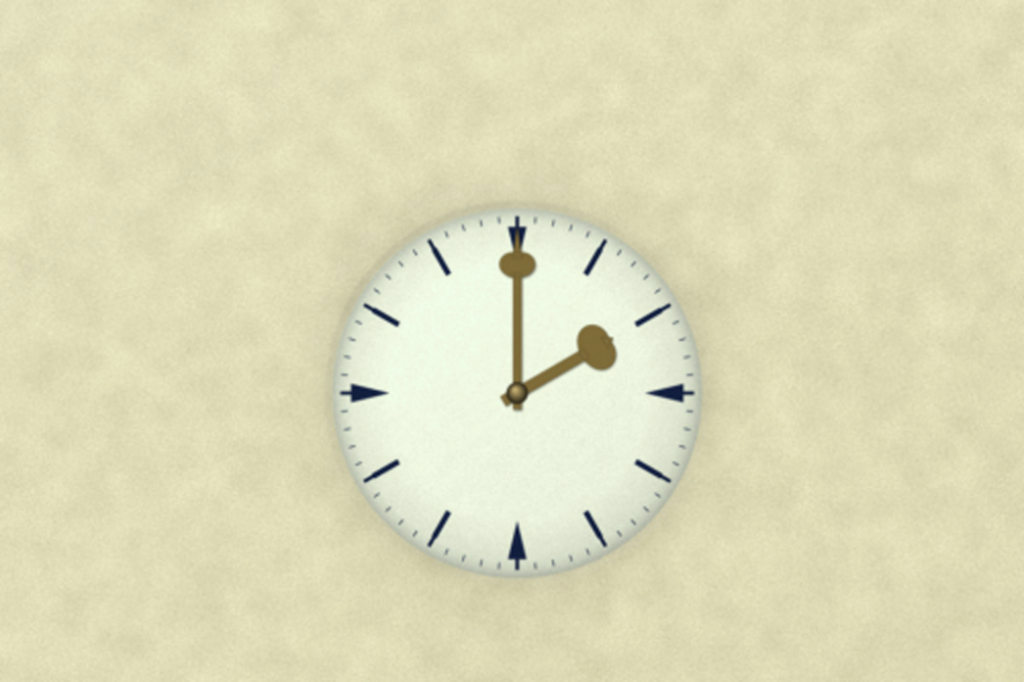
2:00
